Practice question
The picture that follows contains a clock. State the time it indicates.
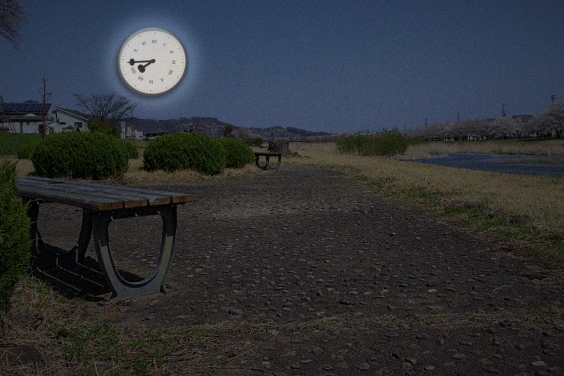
7:44
